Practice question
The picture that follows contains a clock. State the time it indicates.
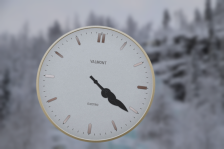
4:21
